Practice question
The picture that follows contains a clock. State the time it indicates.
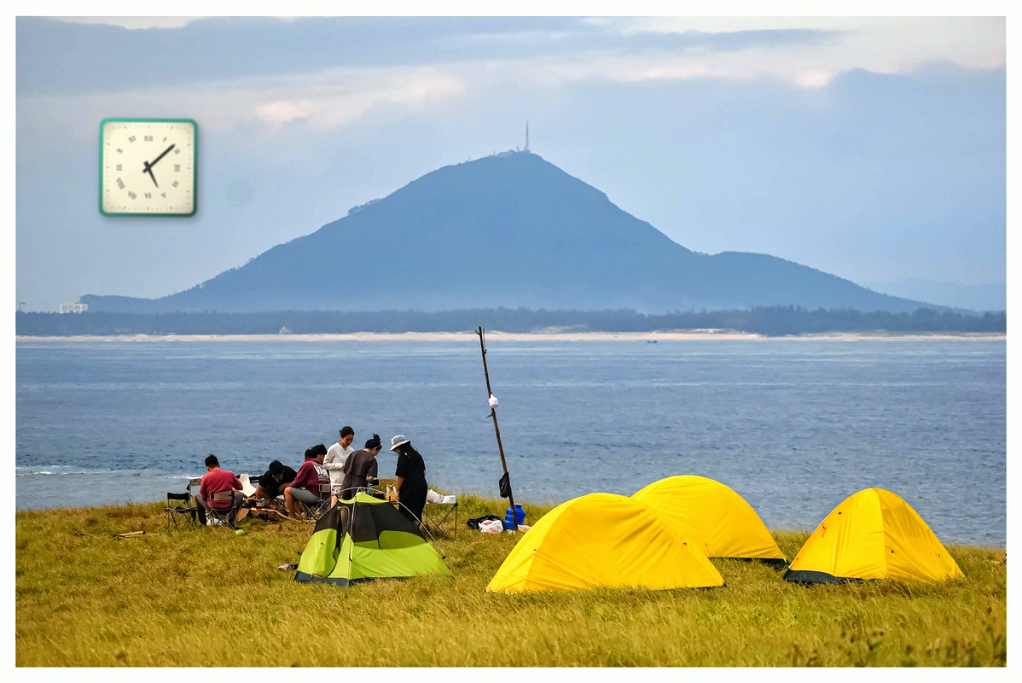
5:08
